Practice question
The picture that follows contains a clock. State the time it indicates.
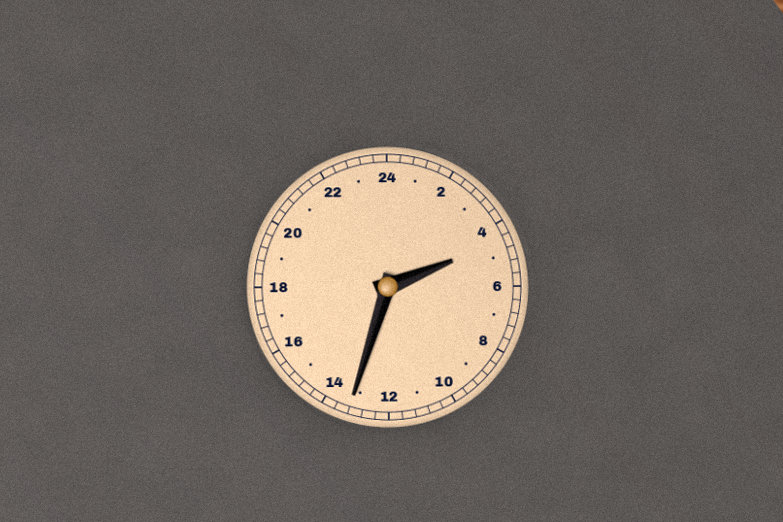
4:33
